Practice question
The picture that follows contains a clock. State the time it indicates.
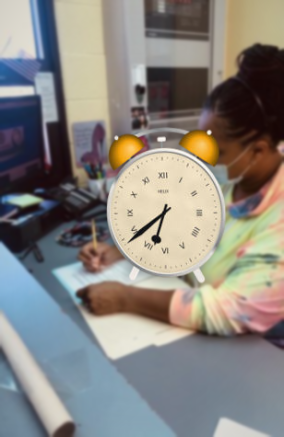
6:39
